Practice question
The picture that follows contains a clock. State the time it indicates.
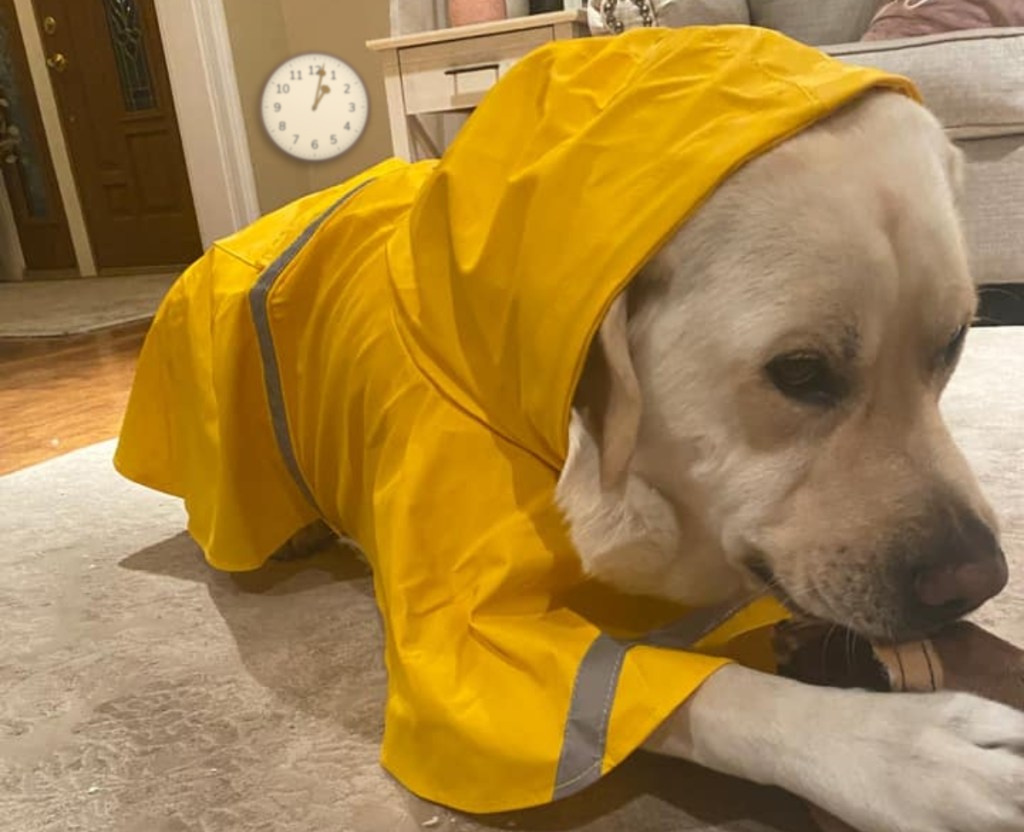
1:02
